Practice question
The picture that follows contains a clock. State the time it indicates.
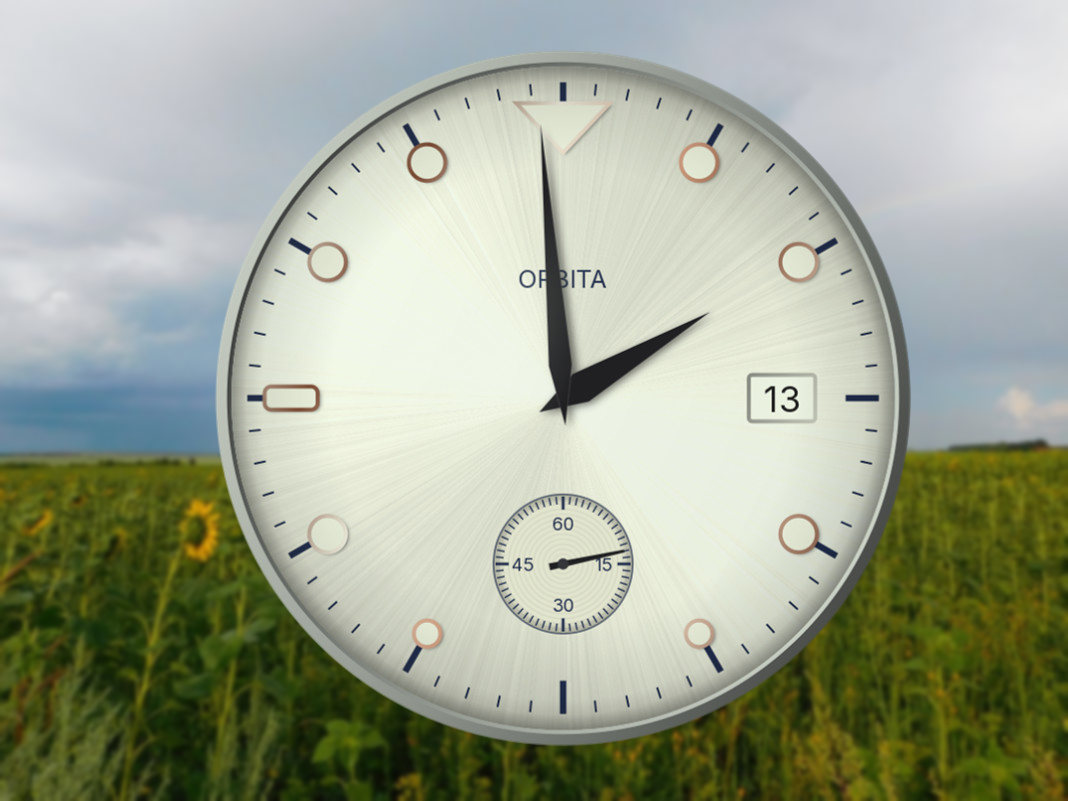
1:59:13
